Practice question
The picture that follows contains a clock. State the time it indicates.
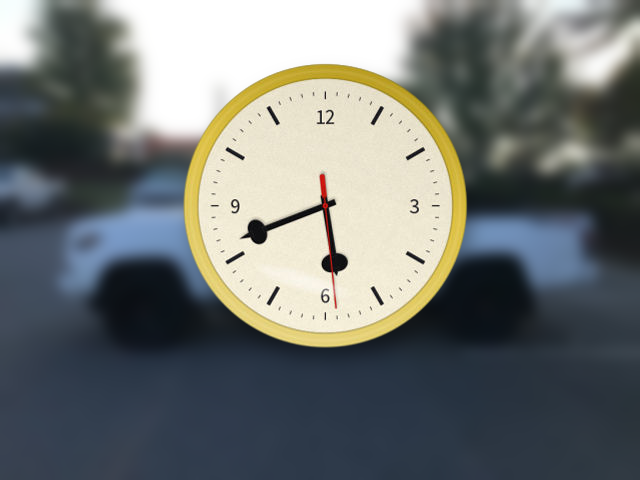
5:41:29
